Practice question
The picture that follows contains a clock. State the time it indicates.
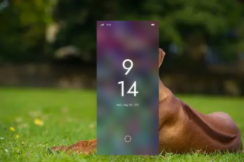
9:14
